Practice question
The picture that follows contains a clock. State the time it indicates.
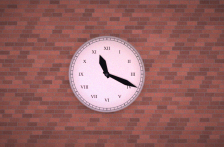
11:19
